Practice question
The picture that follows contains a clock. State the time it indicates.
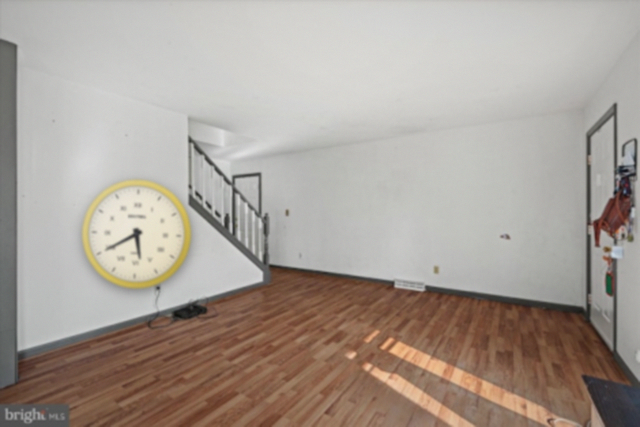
5:40
